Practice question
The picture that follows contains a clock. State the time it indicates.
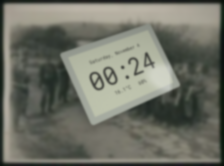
0:24
